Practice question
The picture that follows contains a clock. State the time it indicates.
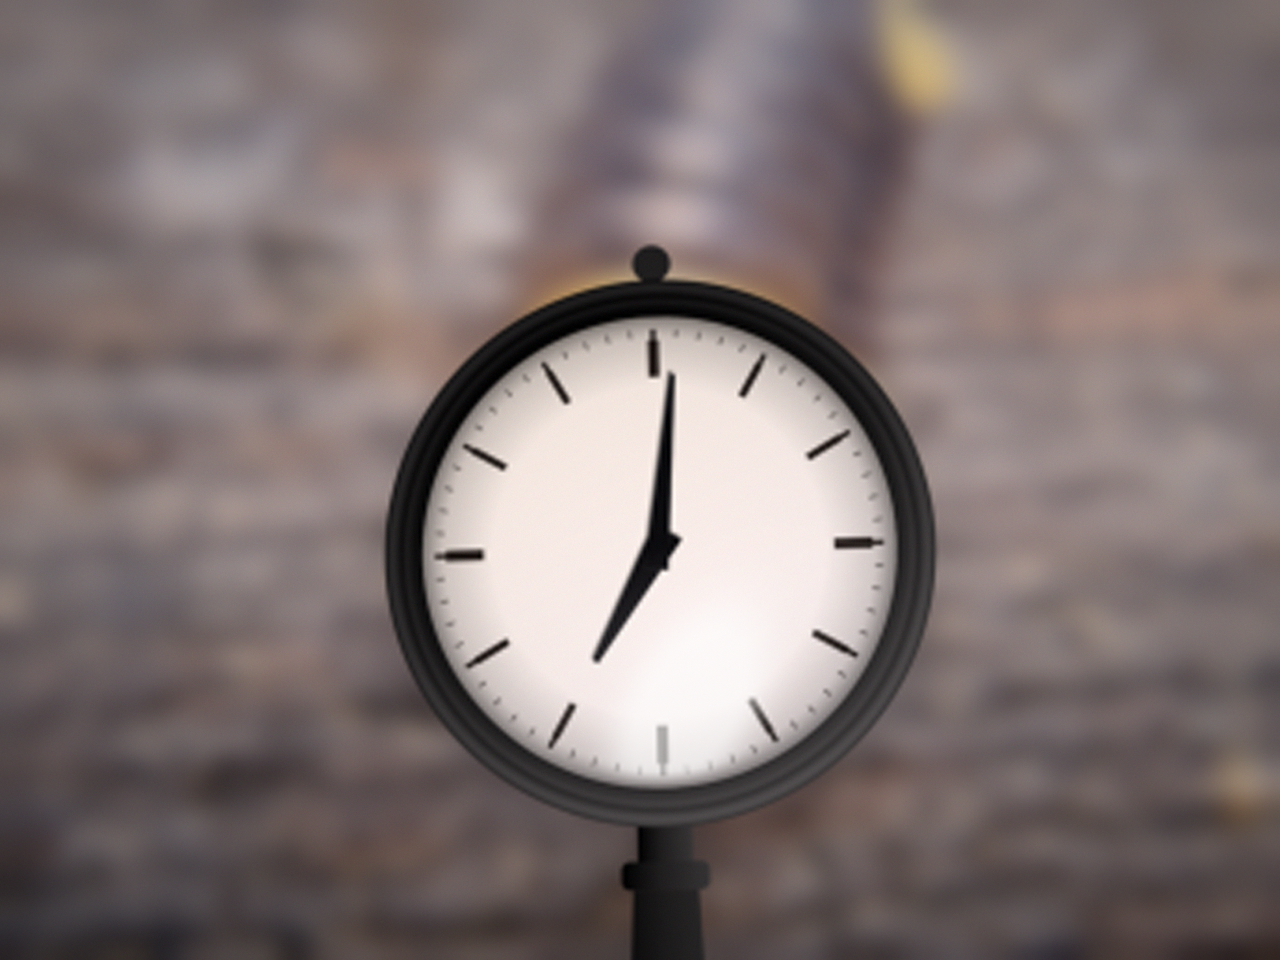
7:01
